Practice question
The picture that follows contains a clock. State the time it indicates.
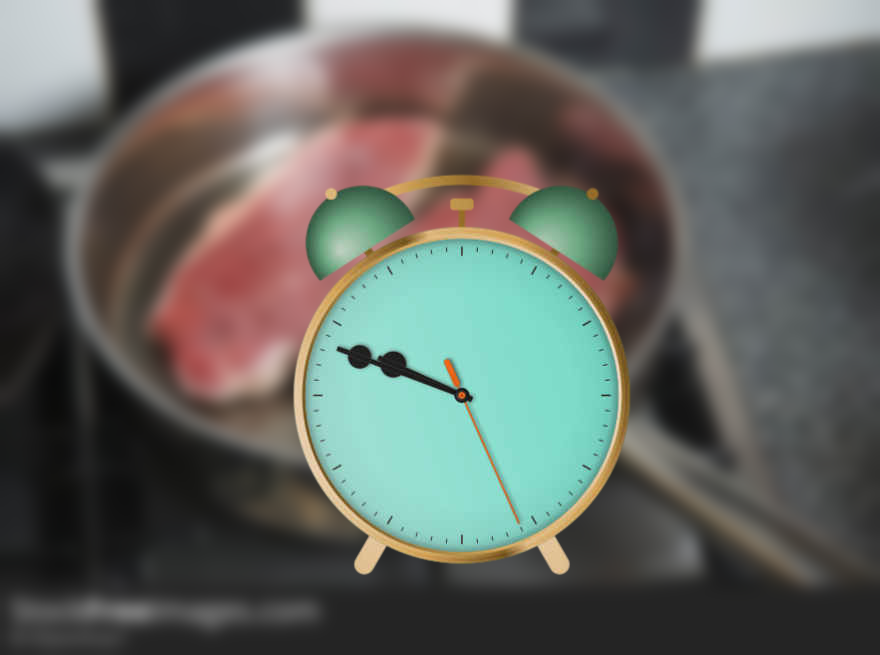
9:48:26
